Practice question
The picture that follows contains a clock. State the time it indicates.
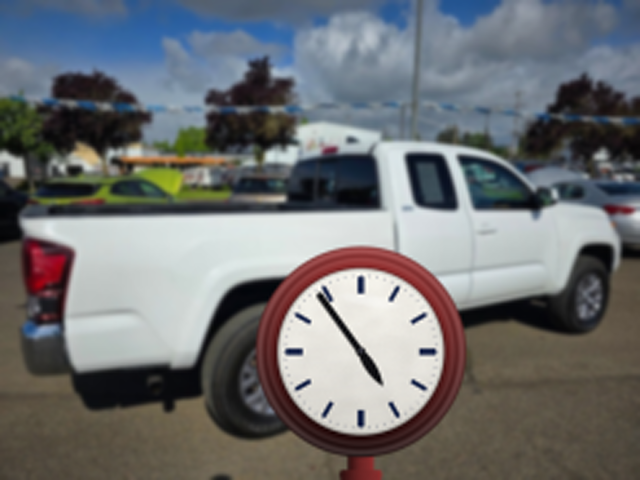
4:54
